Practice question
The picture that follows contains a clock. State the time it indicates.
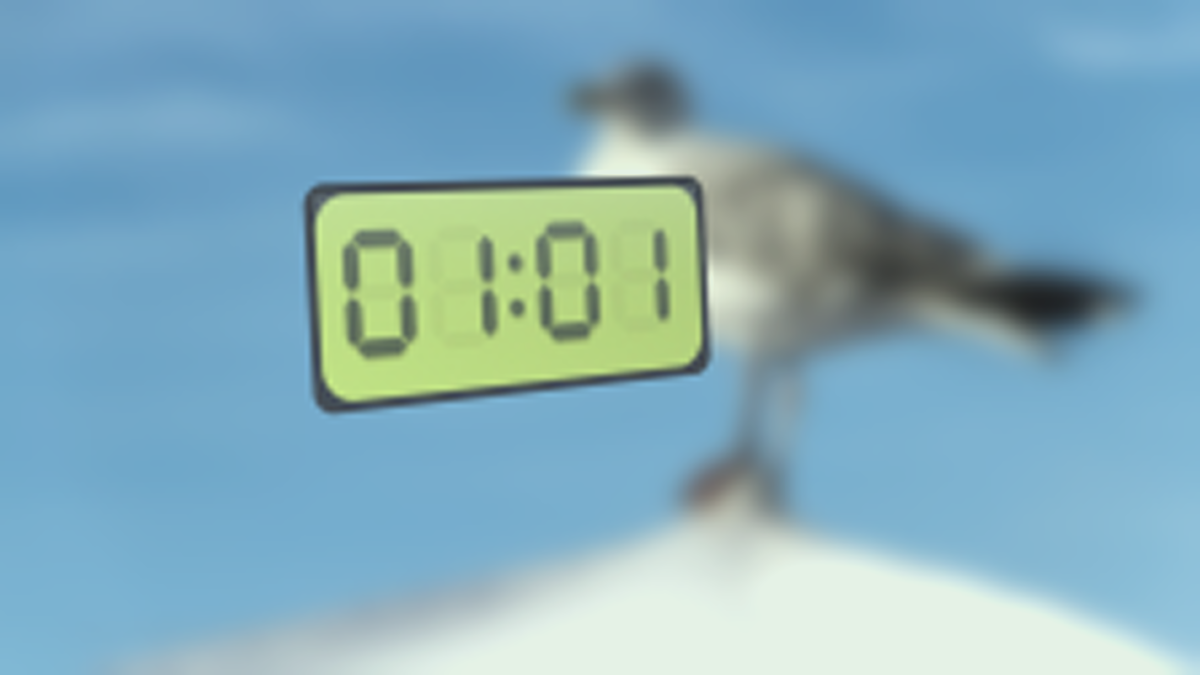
1:01
